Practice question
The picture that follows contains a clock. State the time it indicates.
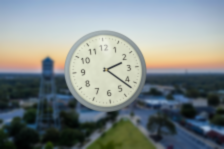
2:22
